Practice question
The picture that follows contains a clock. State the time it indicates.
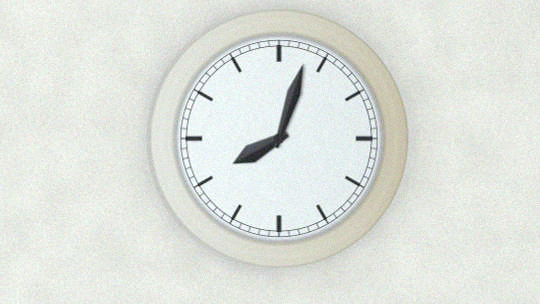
8:03
